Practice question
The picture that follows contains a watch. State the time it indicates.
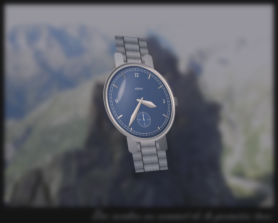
3:36
